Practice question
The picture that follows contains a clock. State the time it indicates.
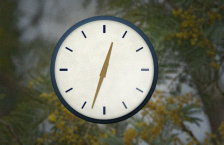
12:33
